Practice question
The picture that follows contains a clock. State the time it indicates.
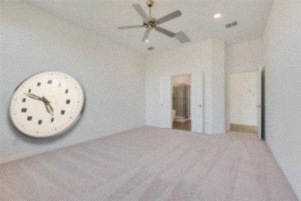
4:48
